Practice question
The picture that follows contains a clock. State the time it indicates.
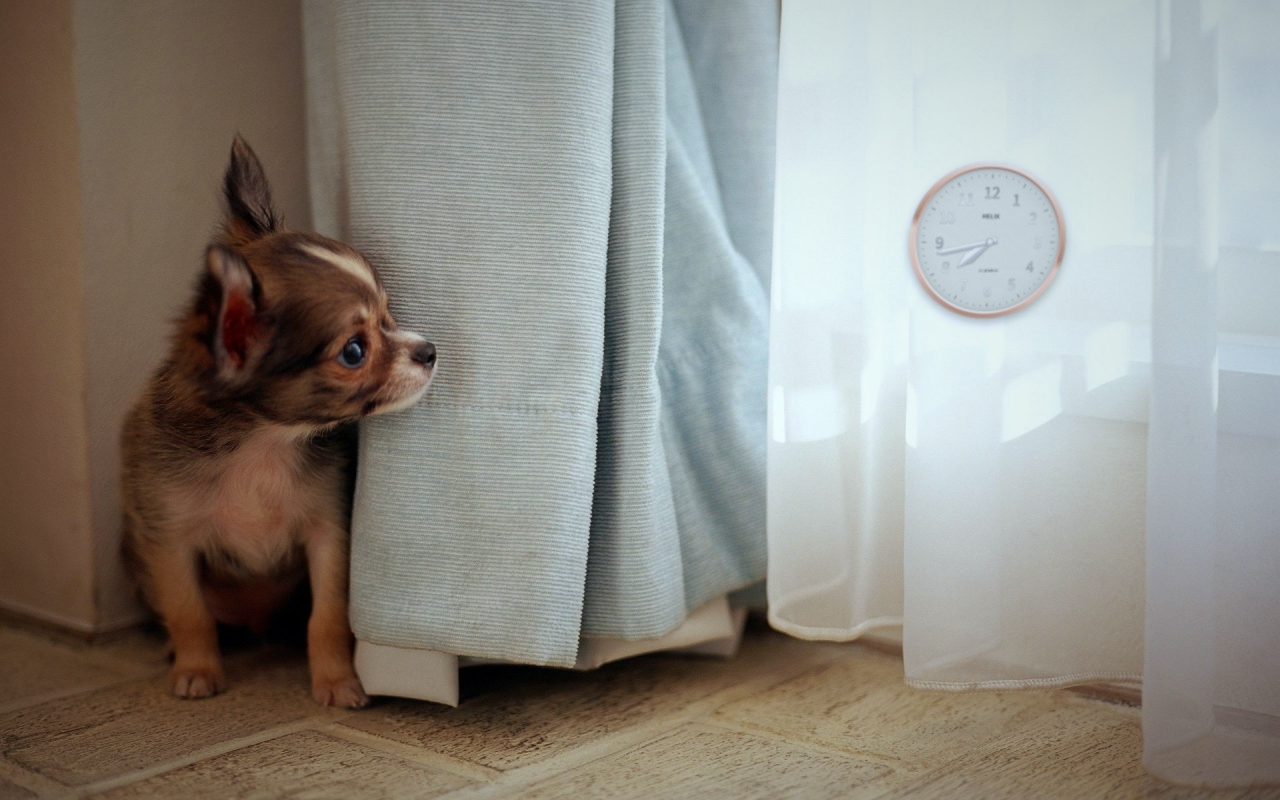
7:43
